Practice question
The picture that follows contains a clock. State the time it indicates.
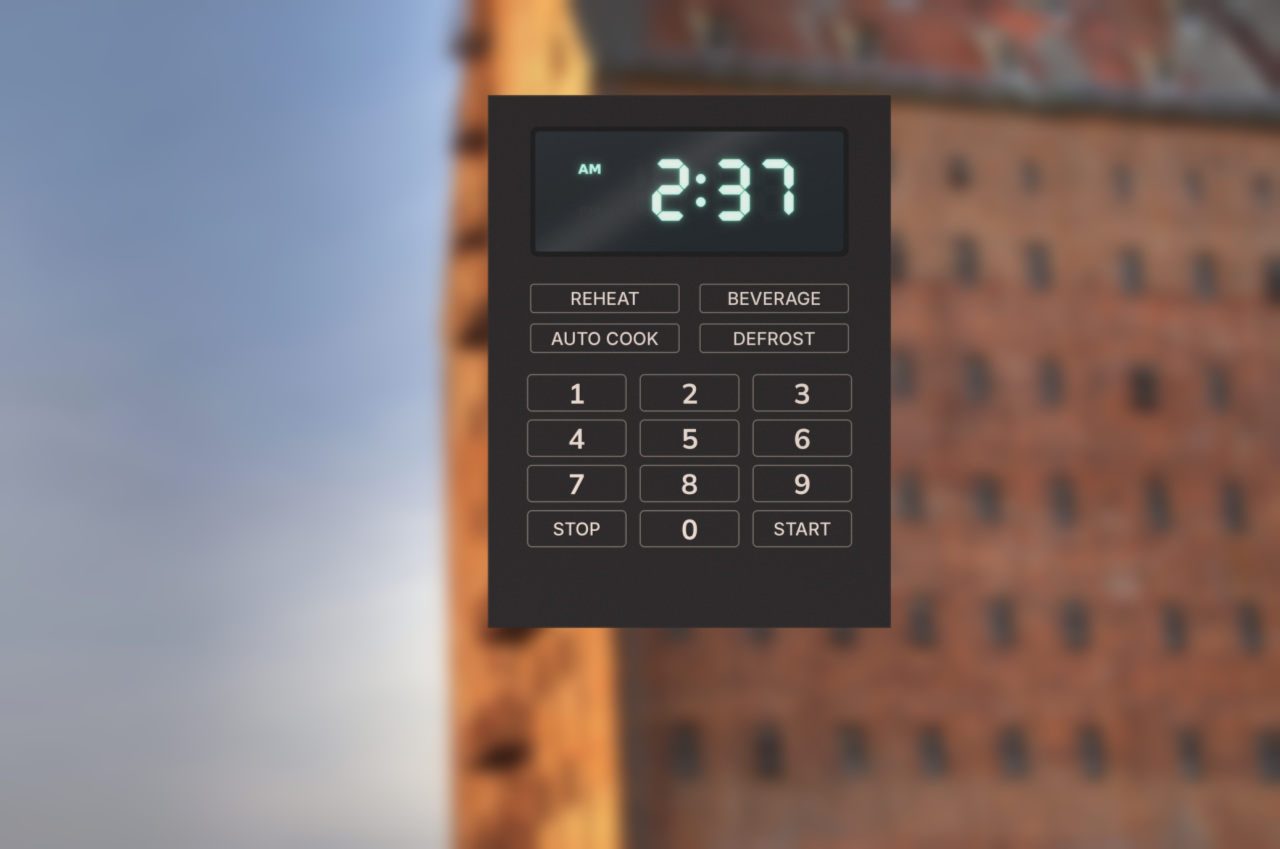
2:37
